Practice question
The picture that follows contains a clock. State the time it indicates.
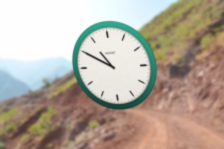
10:50
